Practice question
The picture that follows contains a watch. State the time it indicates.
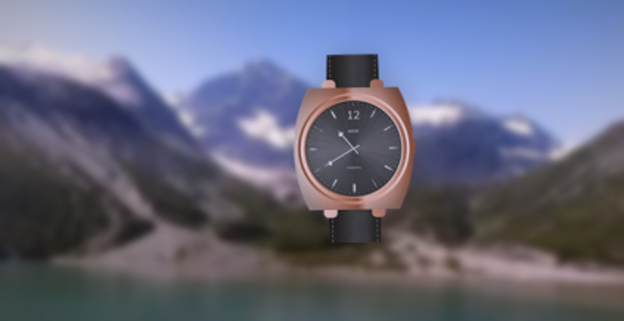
10:40
